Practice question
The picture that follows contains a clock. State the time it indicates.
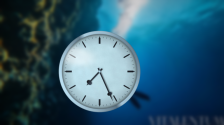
7:26
